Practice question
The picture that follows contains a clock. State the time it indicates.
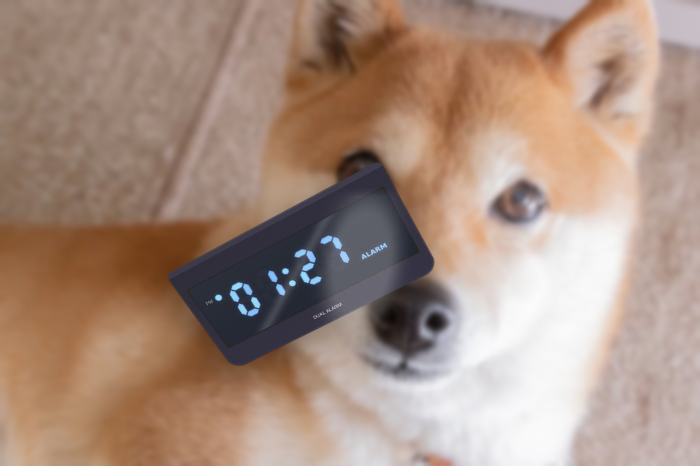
1:27
